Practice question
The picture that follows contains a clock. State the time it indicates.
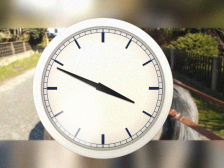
3:49
